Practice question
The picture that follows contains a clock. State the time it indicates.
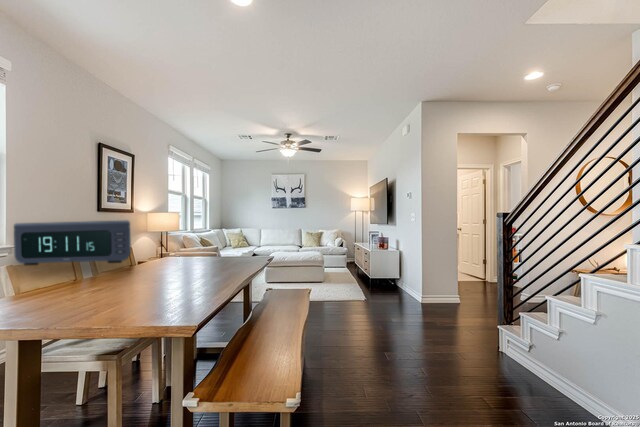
19:11
